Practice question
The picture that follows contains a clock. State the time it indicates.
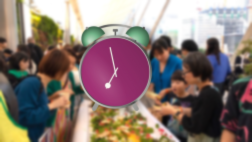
6:58
